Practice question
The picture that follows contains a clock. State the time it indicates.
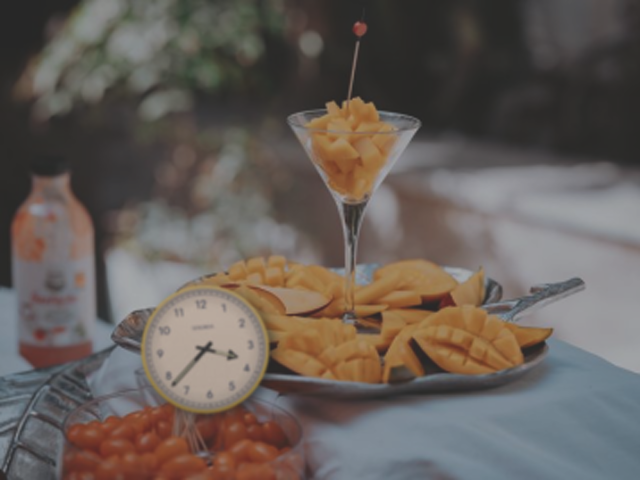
3:38
